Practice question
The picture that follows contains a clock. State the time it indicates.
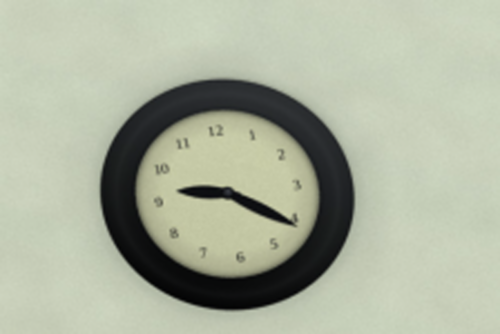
9:21
